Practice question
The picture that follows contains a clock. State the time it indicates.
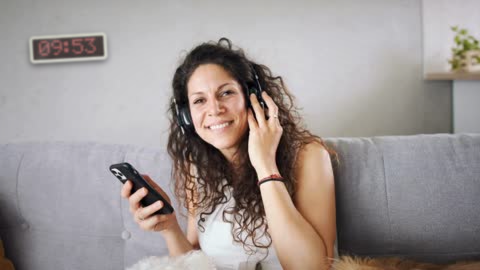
9:53
